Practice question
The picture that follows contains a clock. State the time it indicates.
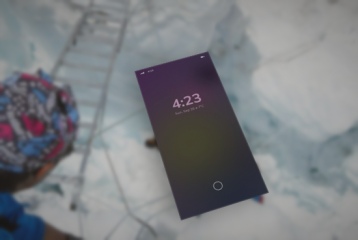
4:23
